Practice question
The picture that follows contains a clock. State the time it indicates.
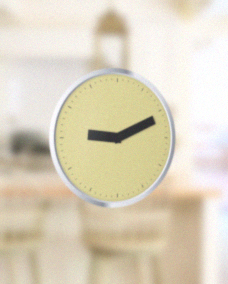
9:11
